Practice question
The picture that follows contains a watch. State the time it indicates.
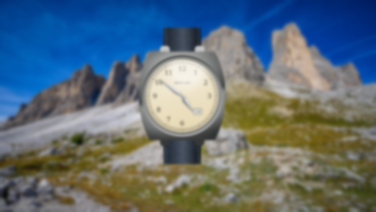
4:51
